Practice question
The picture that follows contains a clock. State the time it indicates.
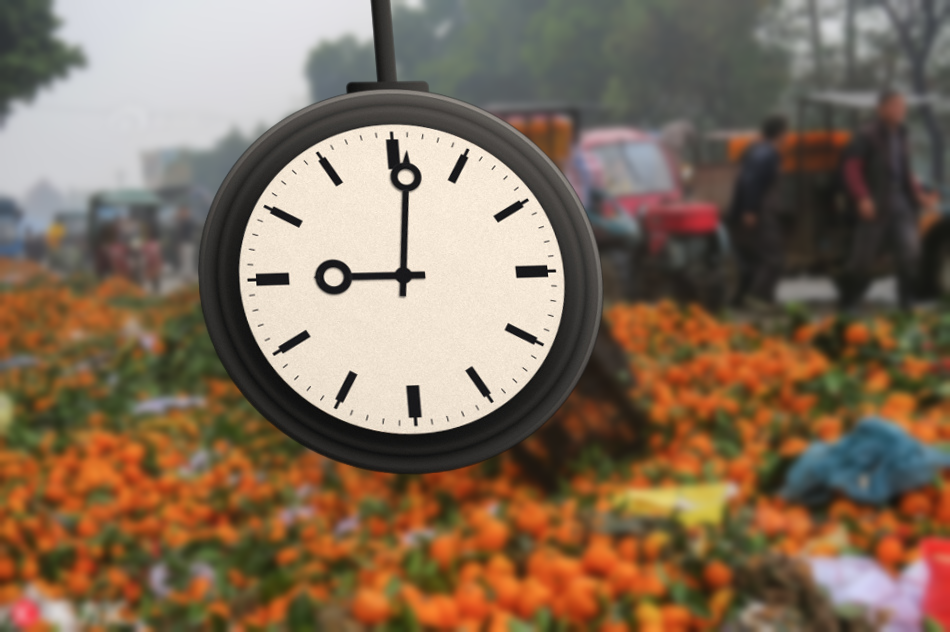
9:01
